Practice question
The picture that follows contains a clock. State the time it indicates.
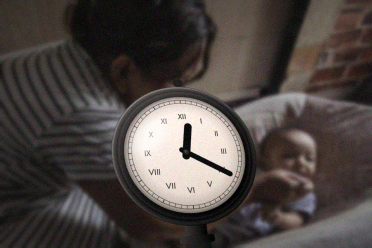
12:20
